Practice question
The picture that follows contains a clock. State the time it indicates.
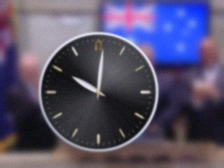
10:01
